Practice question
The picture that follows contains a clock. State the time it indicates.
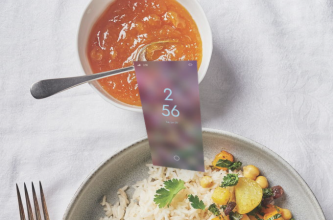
2:56
